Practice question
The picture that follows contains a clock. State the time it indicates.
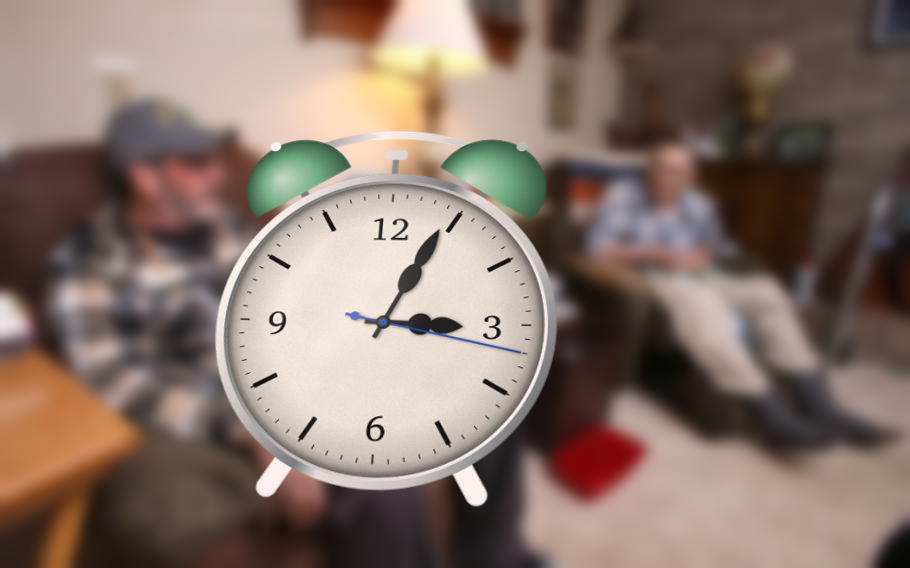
3:04:17
